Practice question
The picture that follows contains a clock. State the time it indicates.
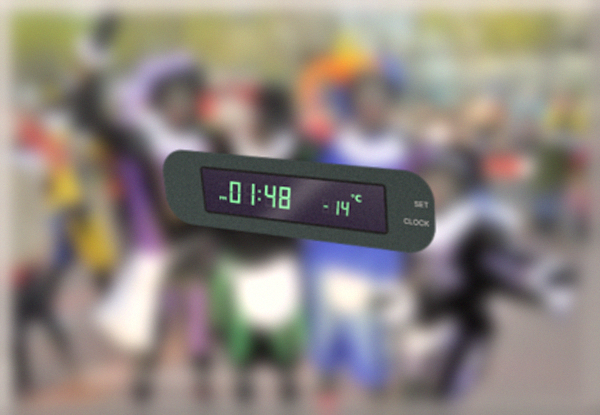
1:48
